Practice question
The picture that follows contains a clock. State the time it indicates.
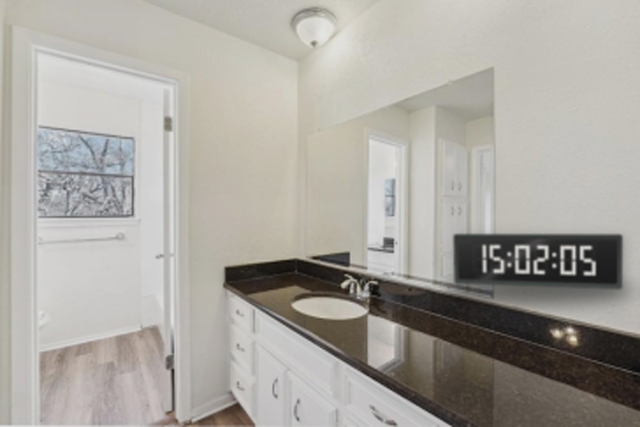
15:02:05
